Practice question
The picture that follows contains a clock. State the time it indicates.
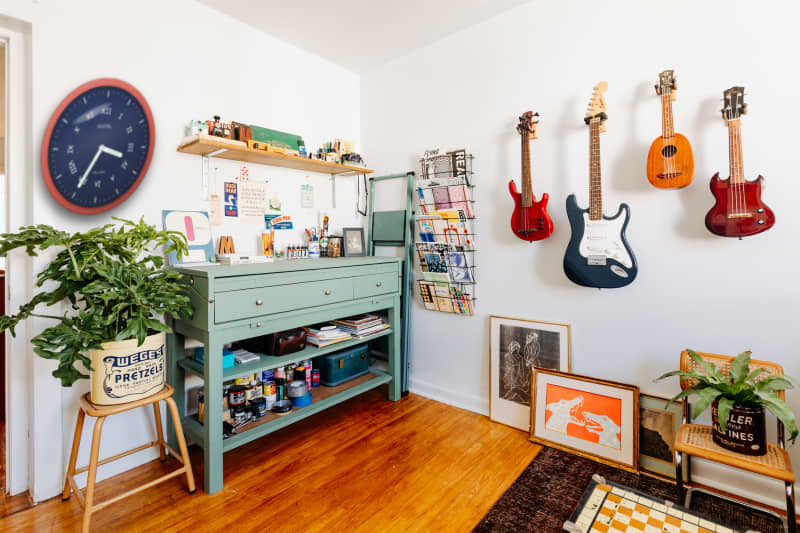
3:35
